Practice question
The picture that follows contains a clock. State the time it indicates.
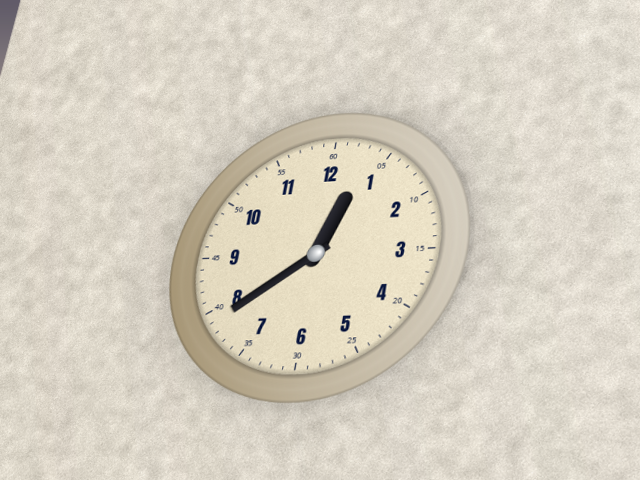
12:39
